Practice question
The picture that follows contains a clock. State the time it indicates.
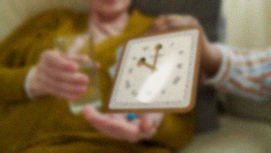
10:00
